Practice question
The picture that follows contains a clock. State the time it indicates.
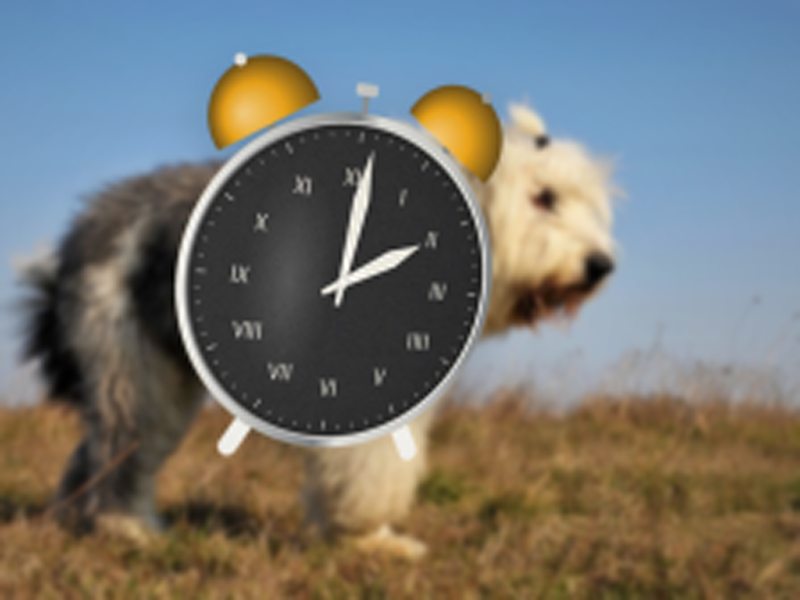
2:01
